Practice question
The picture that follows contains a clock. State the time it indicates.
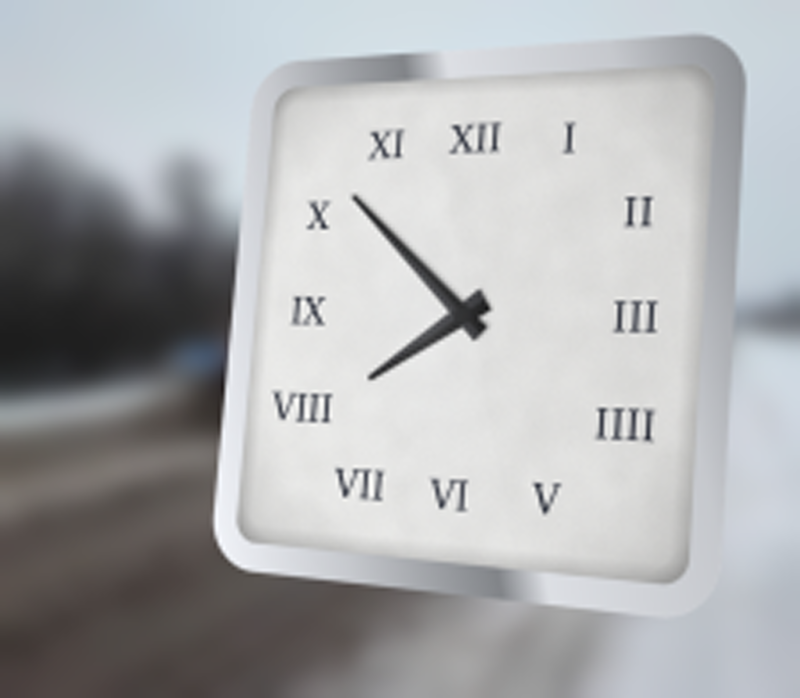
7:52
